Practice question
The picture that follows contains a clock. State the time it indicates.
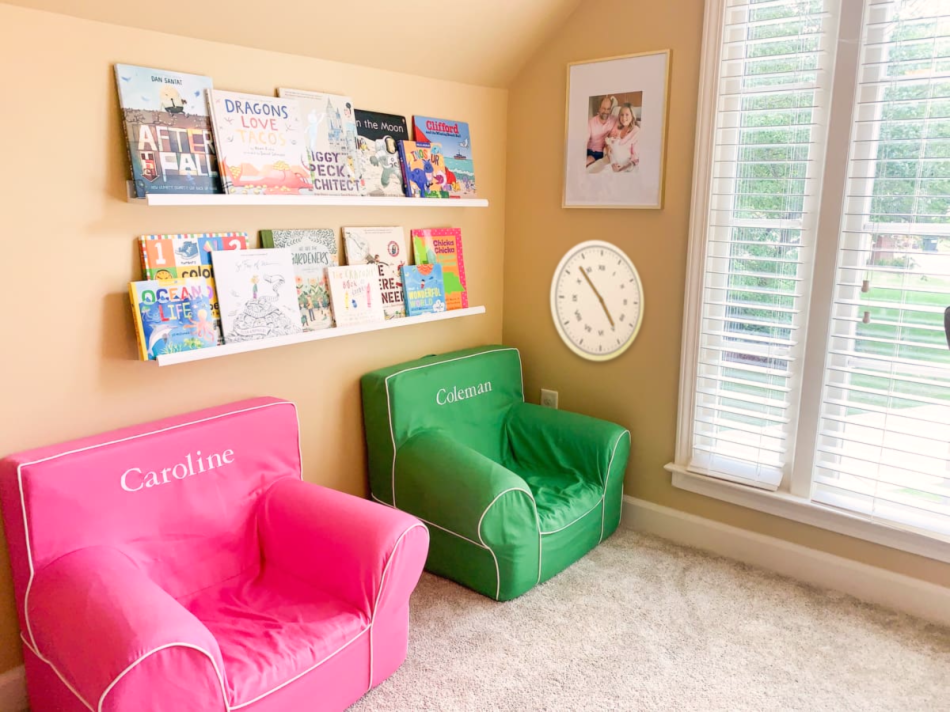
4:53
